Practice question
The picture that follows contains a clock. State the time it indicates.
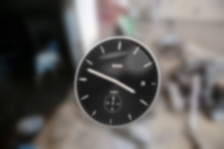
3:48
